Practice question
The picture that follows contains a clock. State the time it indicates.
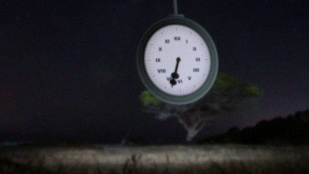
6:33
